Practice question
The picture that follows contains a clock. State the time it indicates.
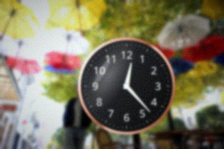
12:23
